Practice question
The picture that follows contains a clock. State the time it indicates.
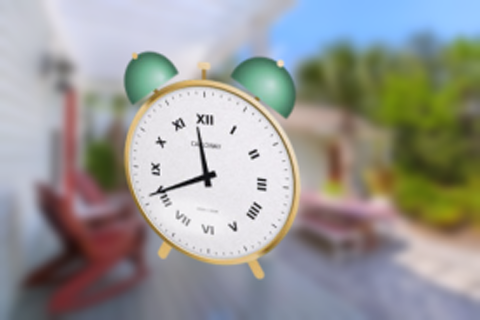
11:41
